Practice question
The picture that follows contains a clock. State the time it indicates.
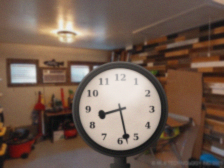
8:28
